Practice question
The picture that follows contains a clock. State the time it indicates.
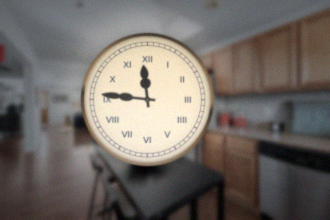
11:46
